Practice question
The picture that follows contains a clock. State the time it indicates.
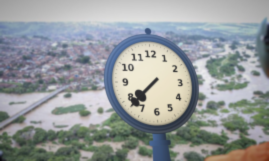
7:38
